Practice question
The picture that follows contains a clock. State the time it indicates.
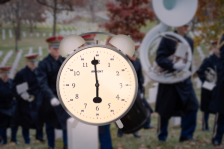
5:59
